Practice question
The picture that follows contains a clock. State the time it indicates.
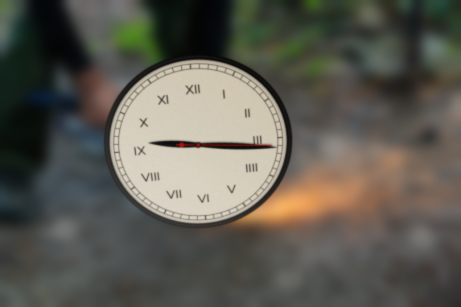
9:16:16
